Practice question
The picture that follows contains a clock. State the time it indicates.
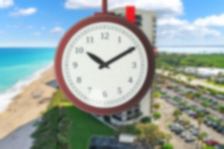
10:10
